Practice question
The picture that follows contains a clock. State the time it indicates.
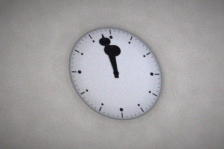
11:58
